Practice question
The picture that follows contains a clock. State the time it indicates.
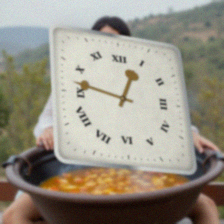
12:47
